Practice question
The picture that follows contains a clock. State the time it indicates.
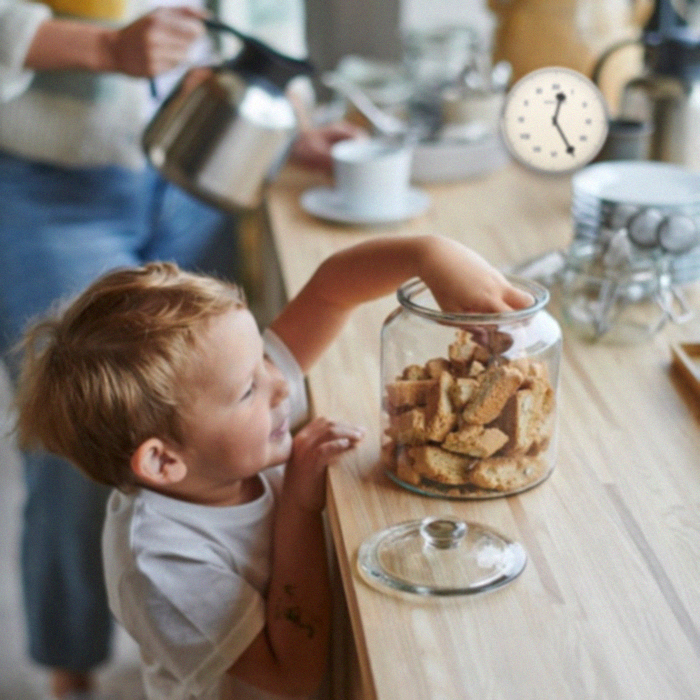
12:25
